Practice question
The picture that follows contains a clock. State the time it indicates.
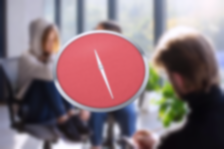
11:27
